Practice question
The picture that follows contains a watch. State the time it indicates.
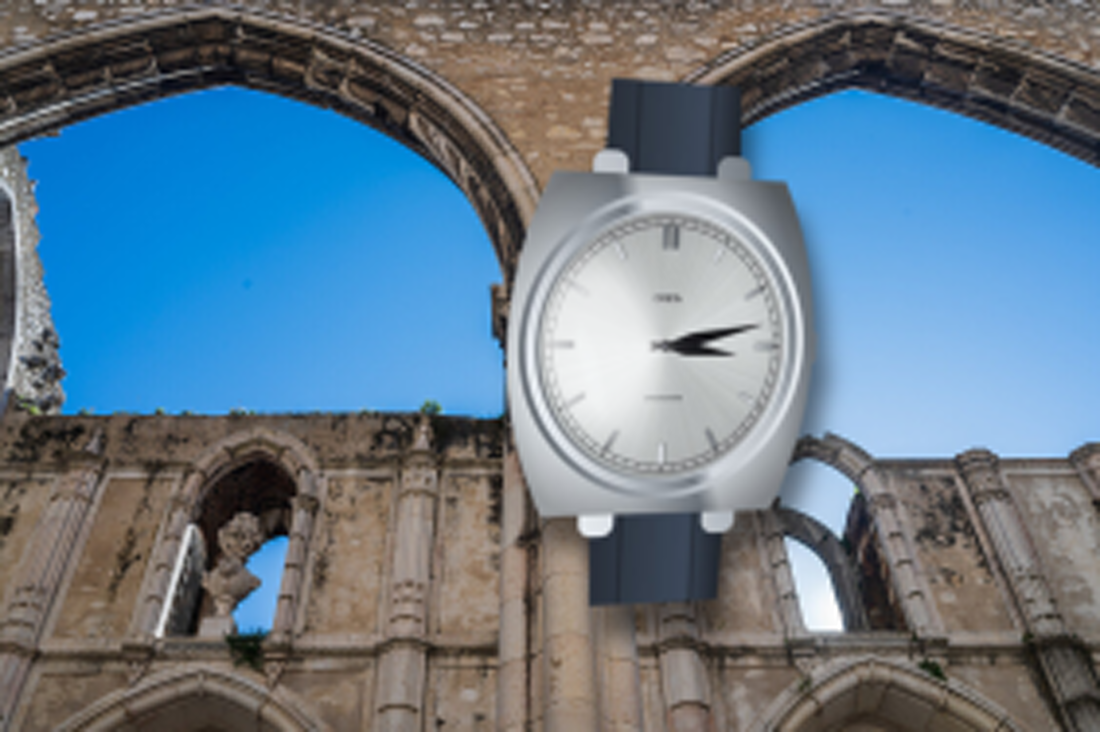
3:13
